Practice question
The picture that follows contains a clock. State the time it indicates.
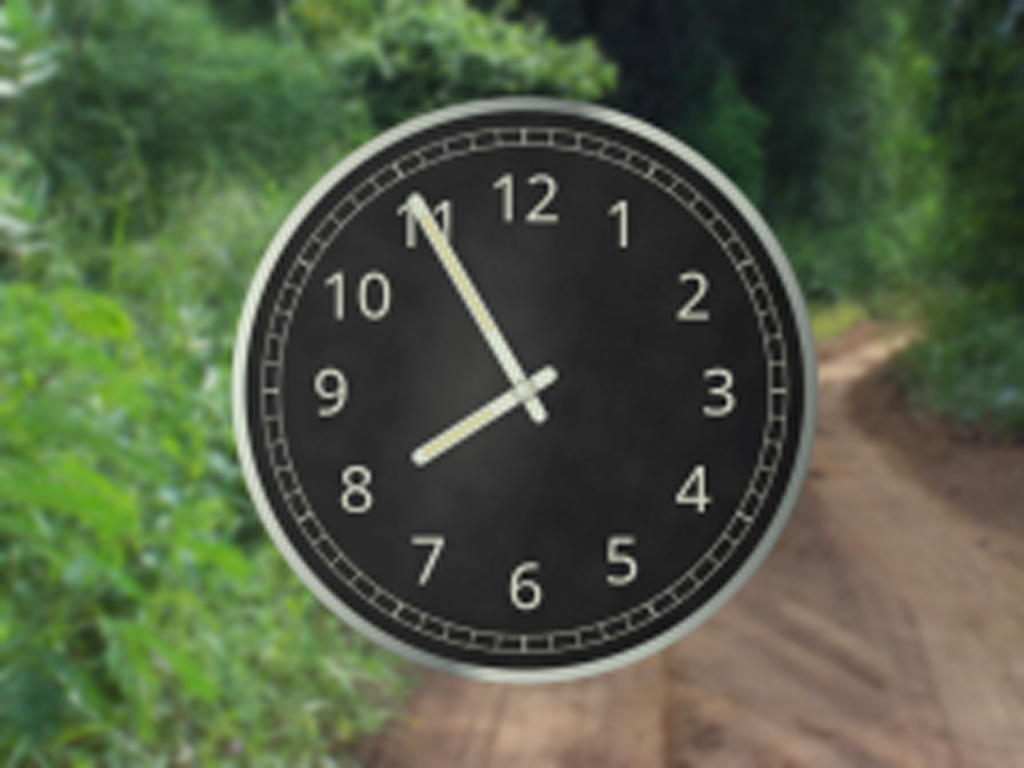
7:55
